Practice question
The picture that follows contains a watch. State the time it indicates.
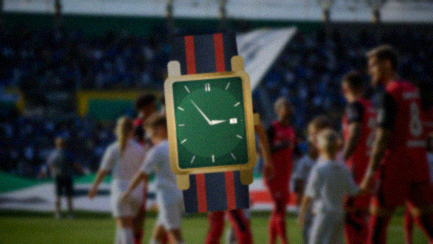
2:54
